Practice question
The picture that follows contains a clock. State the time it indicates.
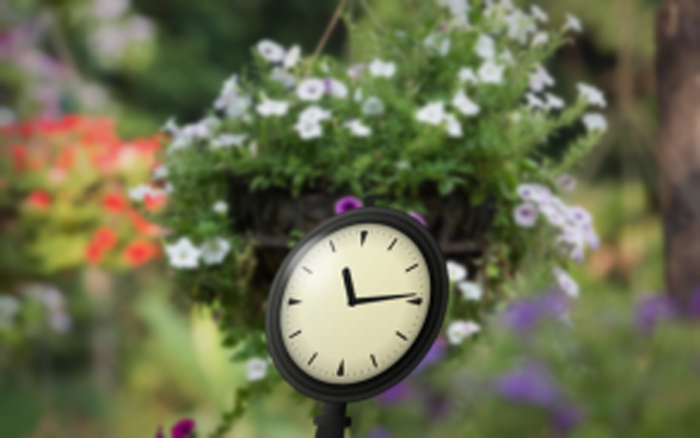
11:14
